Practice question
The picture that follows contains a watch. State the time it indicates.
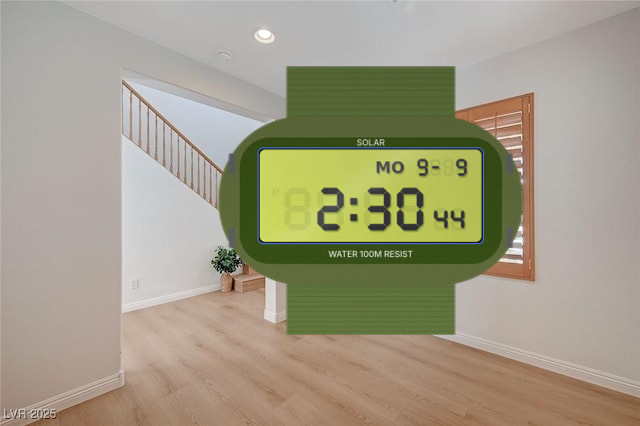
2:30:44
